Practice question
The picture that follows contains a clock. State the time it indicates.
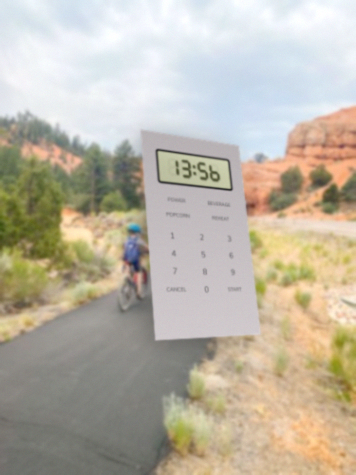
13:56
